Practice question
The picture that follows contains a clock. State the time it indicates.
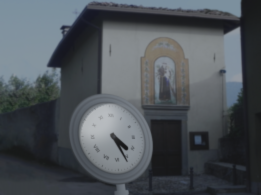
4:26
